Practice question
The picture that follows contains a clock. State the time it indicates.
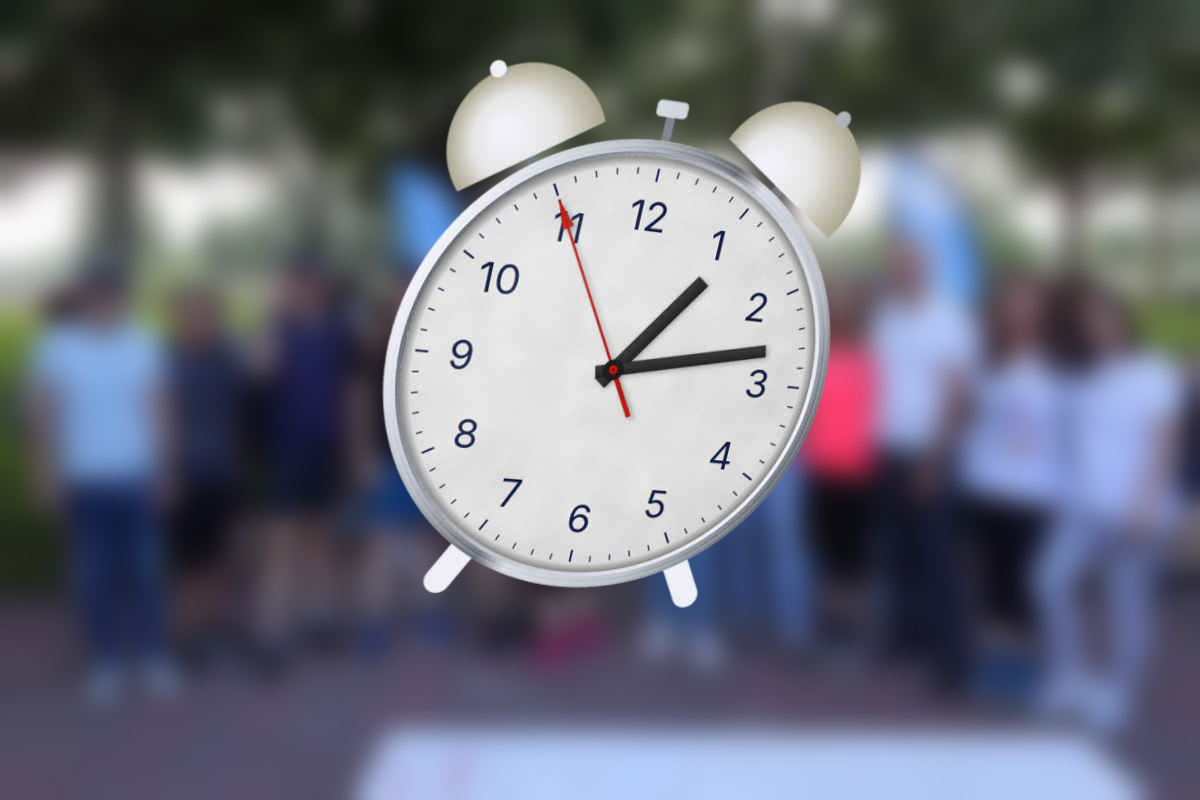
1:12:55
